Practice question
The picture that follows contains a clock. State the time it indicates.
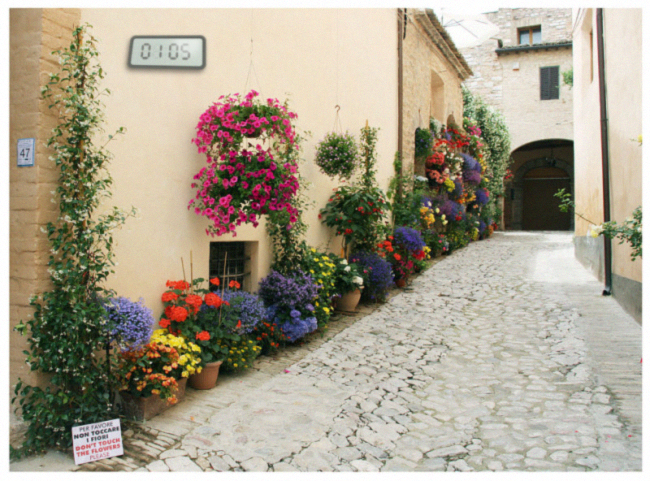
1:05
